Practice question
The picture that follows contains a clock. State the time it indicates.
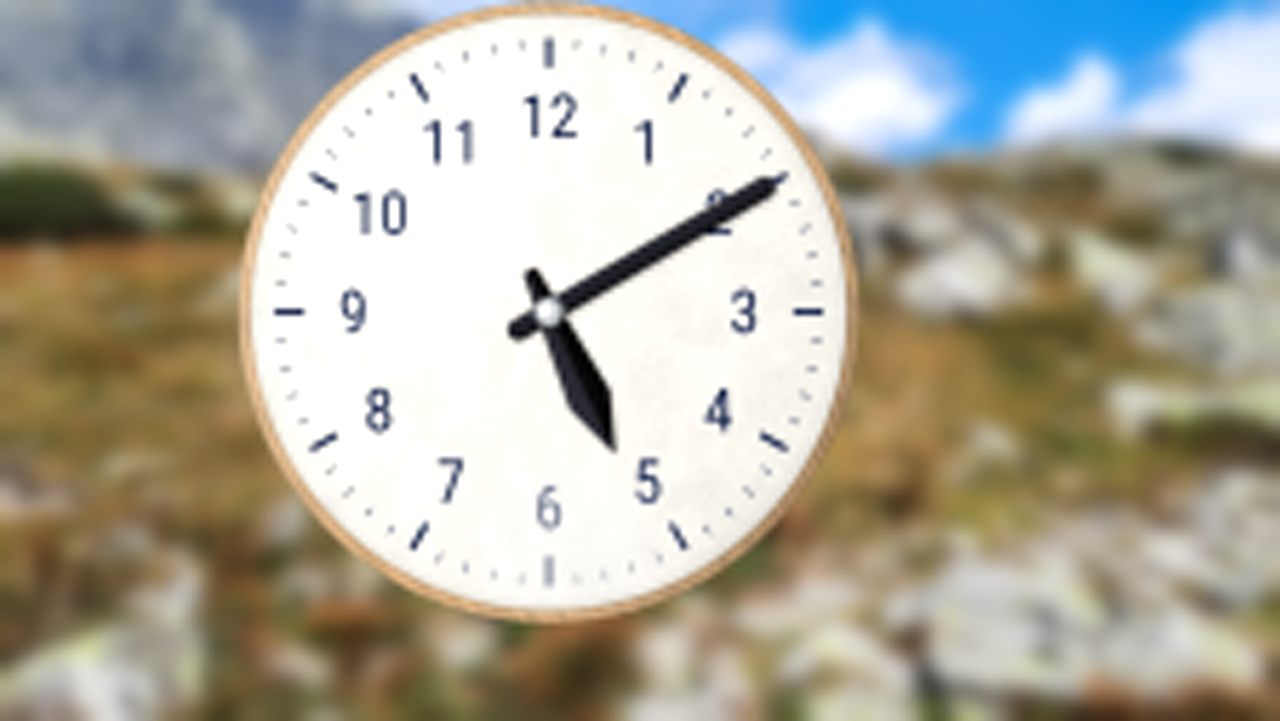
5:10
